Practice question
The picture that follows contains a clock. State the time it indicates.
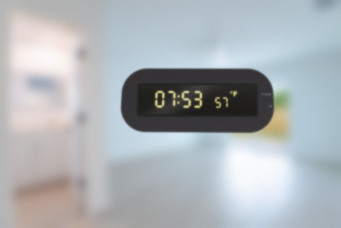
7:53
